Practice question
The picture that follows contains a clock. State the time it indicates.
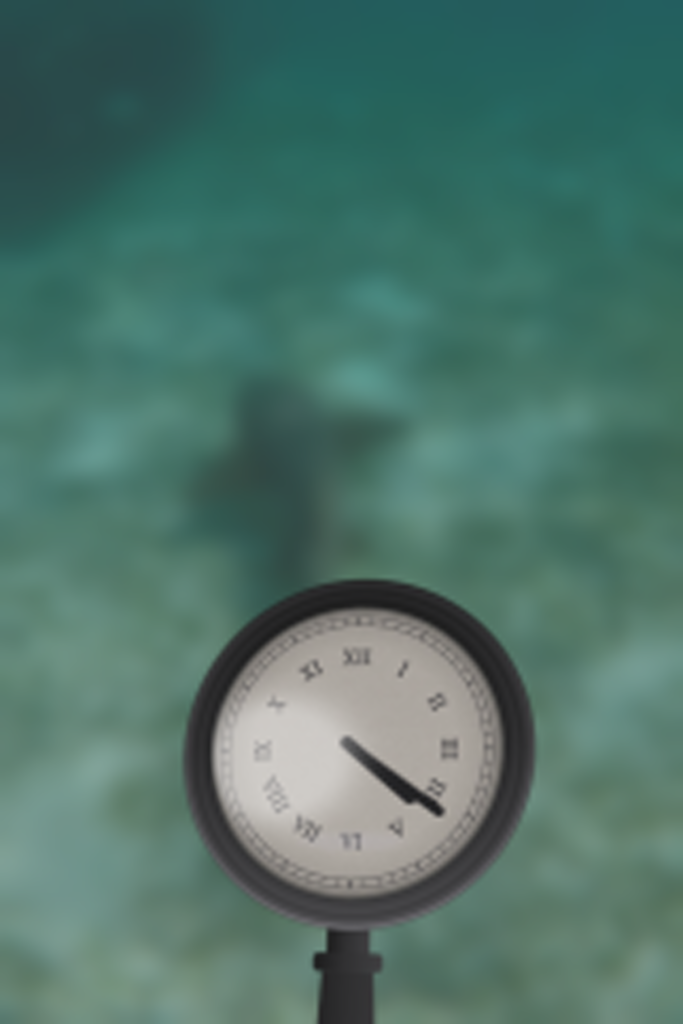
4:21
